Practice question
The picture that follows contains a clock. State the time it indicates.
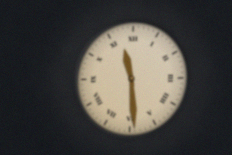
11:29
